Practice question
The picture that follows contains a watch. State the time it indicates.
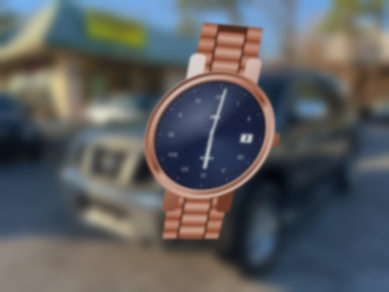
6:01
